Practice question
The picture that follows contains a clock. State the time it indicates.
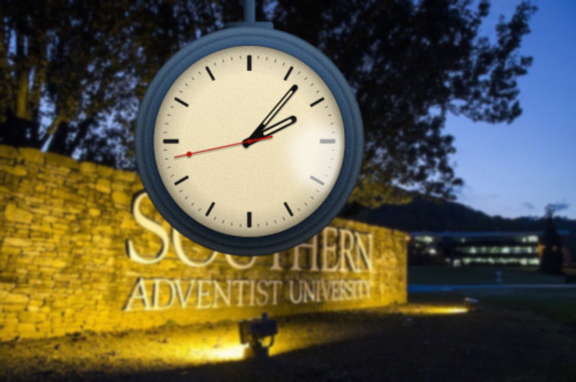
2:06:43
